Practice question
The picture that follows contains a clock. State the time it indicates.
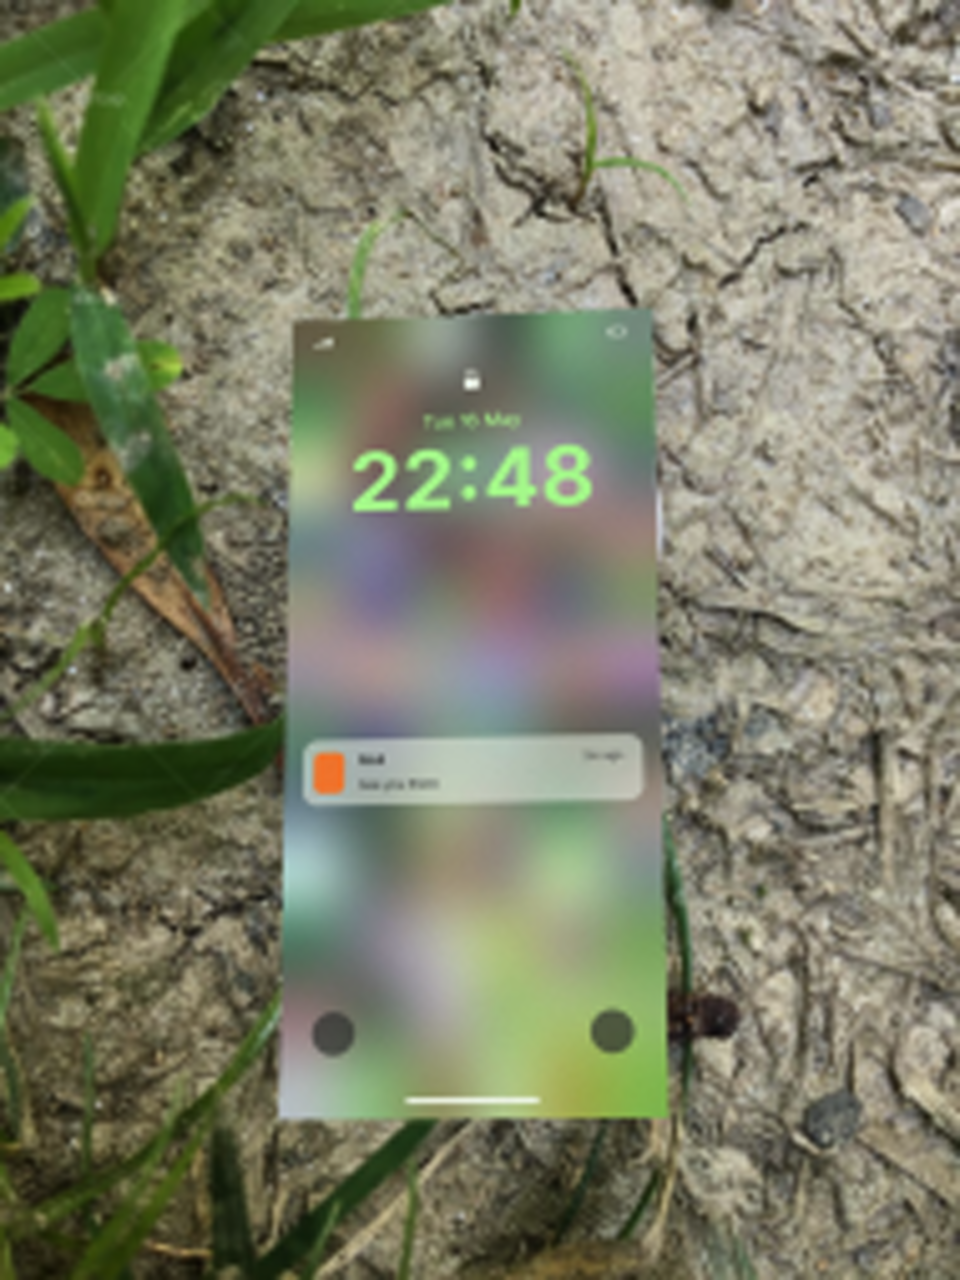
22:48
